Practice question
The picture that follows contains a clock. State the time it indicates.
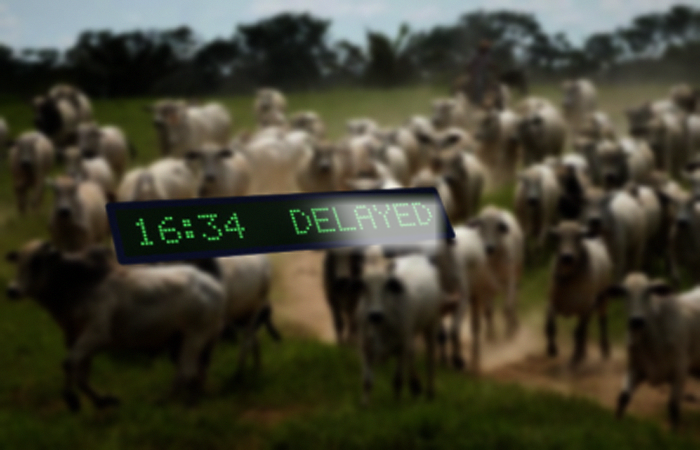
16:34
